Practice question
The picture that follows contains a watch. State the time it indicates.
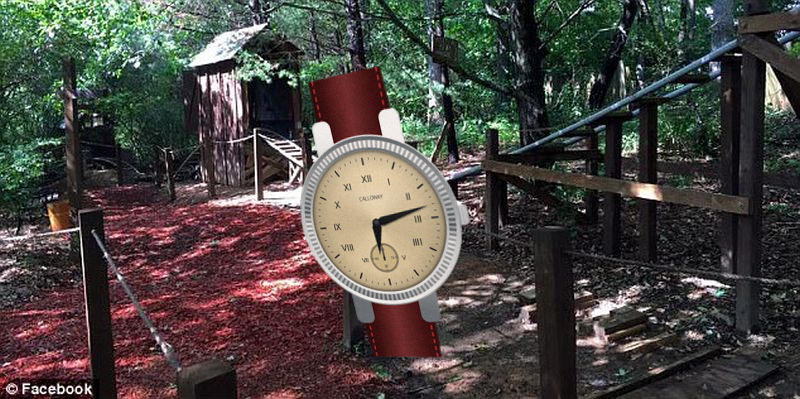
6:13
